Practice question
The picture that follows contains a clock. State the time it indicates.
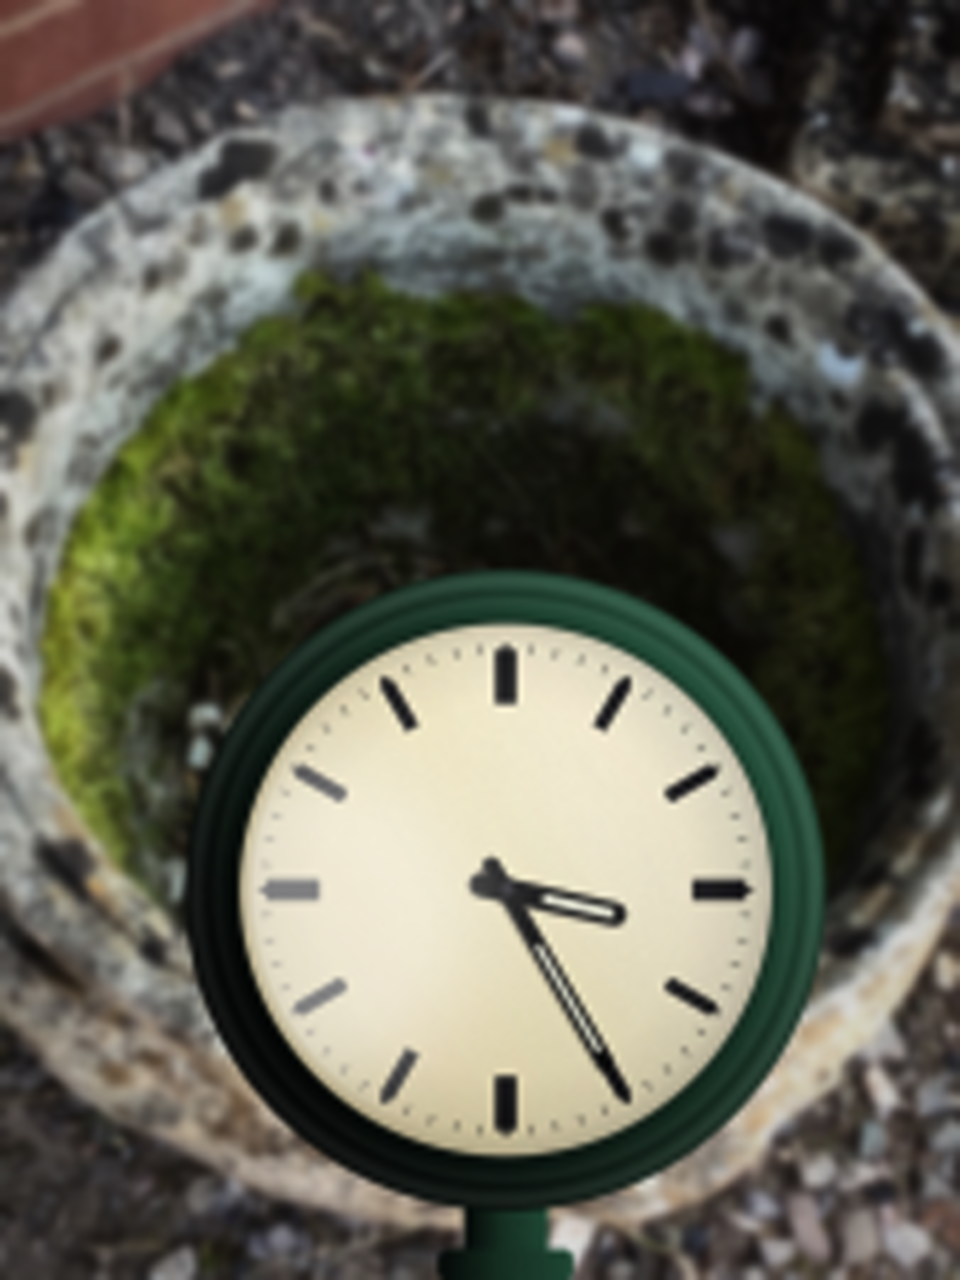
3:25
